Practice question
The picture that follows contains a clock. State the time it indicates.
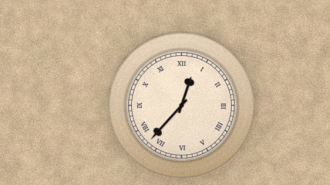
12:37
